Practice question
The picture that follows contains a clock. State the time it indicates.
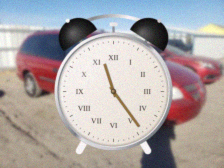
11:24
